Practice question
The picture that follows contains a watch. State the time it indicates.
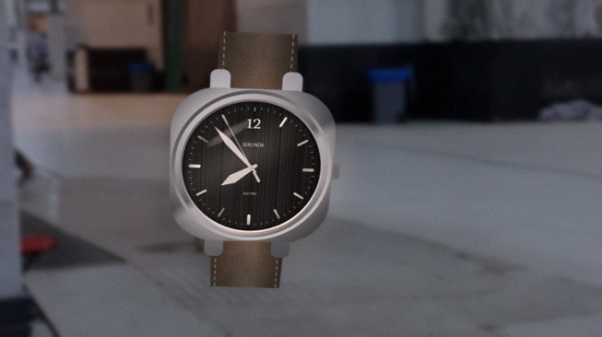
7:52:55
